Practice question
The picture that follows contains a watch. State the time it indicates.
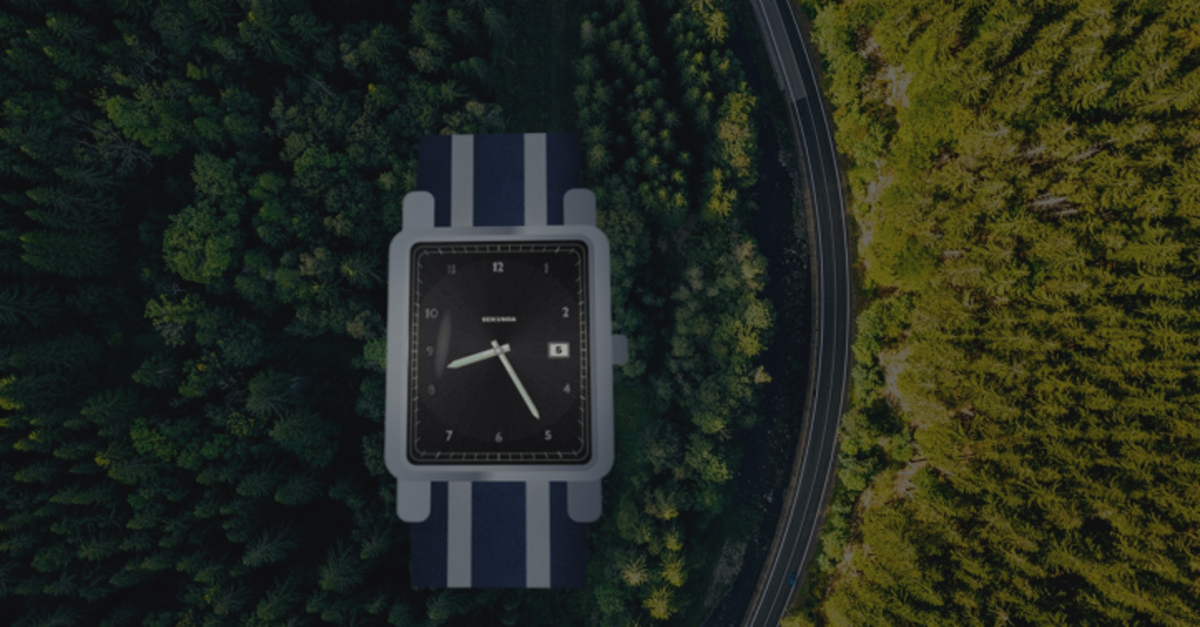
8:25
